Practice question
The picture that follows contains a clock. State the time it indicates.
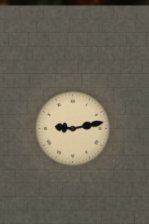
9:13
